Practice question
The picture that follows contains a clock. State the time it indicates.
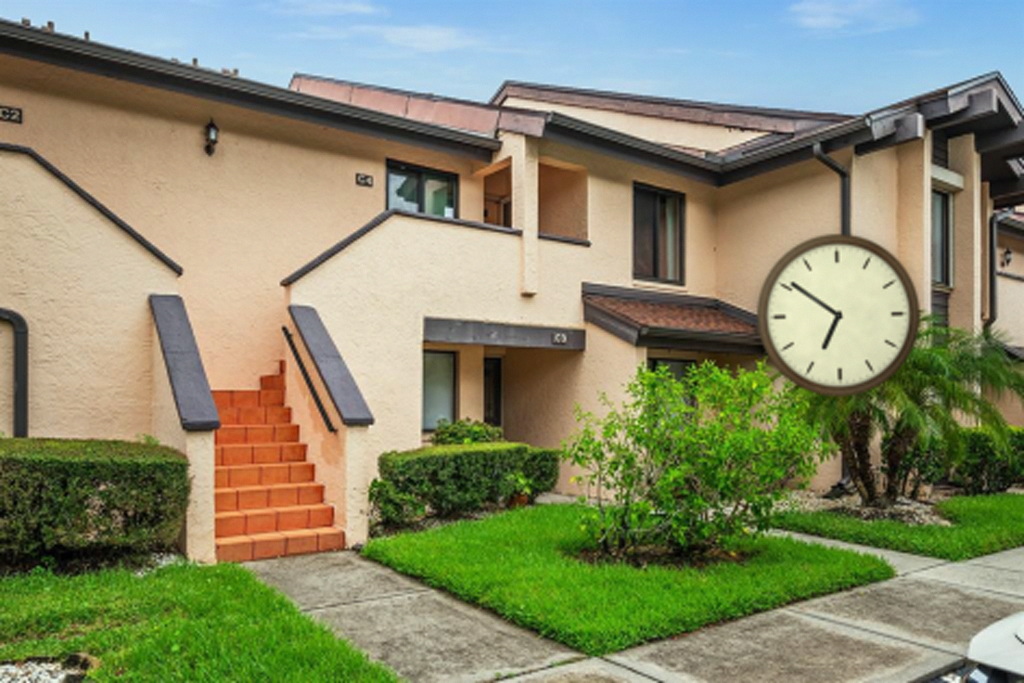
6:51
